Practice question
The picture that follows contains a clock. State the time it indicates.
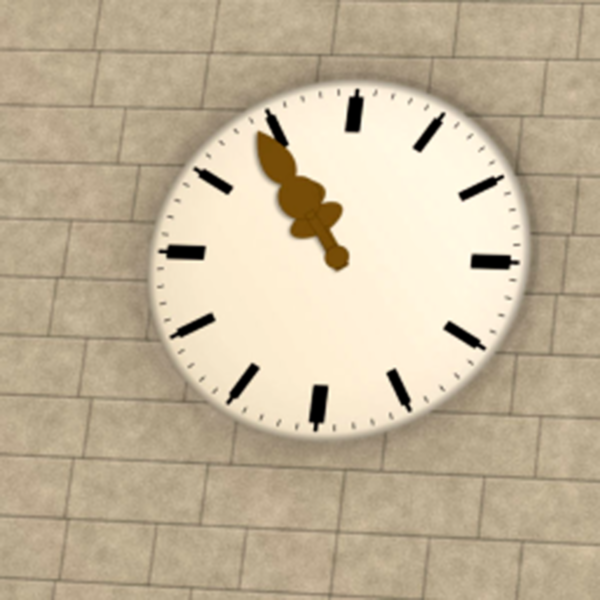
10:54
